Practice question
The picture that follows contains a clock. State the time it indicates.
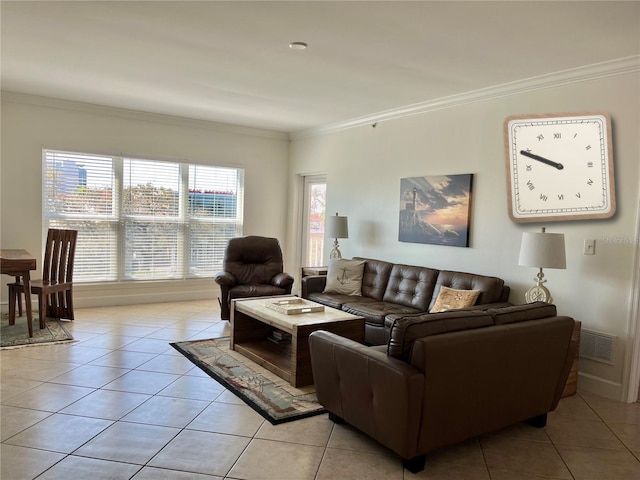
9:49
